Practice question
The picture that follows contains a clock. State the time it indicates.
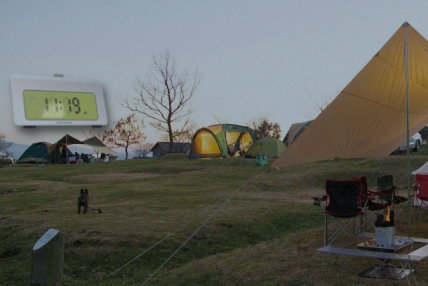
11:19
